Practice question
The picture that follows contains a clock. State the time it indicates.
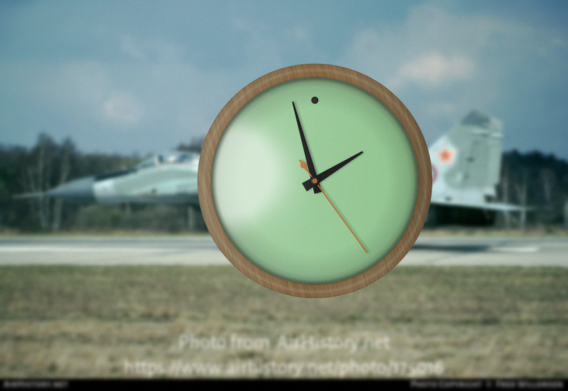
1:57:24
